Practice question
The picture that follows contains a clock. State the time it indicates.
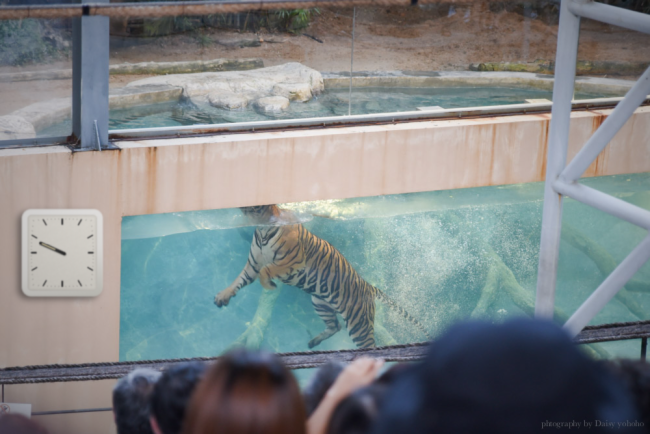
9:49
